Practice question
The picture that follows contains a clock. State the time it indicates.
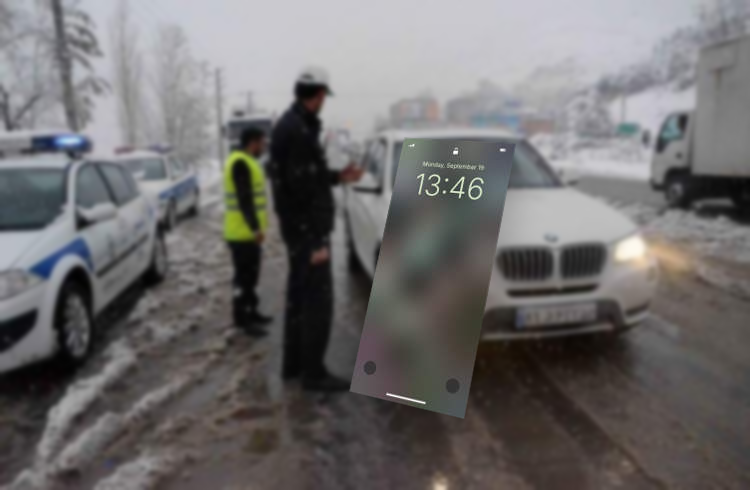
13:46
